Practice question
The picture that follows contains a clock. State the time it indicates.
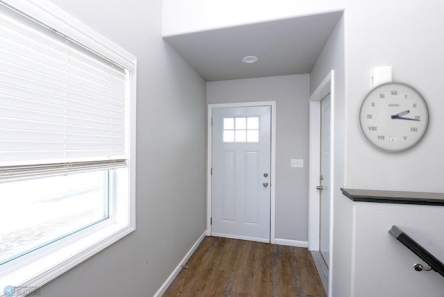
2:16
